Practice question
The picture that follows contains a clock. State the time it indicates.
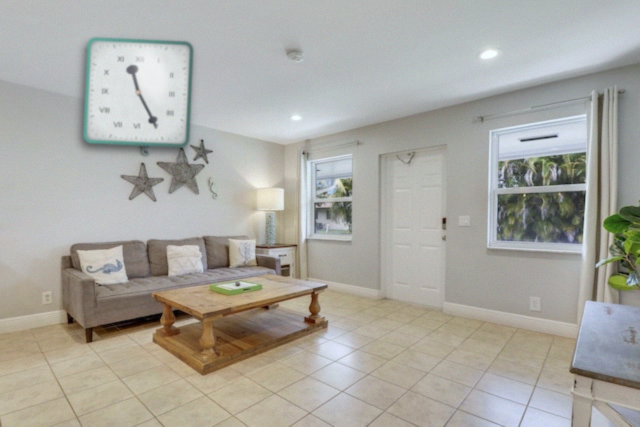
11:25
